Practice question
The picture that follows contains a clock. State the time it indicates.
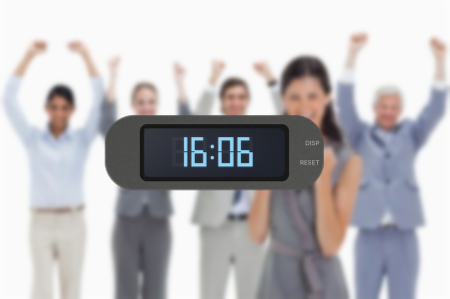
16:06
